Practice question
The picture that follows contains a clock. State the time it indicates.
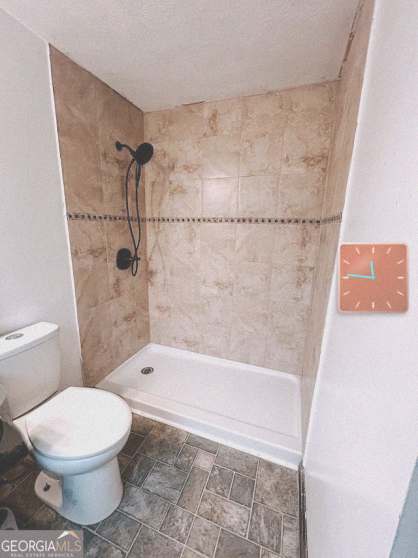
11:46
